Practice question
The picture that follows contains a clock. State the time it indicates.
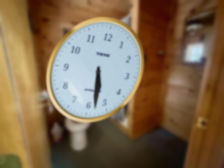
5:28
